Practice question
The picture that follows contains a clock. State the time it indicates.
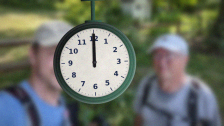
12:00
